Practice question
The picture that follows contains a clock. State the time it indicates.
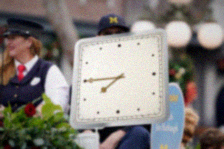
7:45
